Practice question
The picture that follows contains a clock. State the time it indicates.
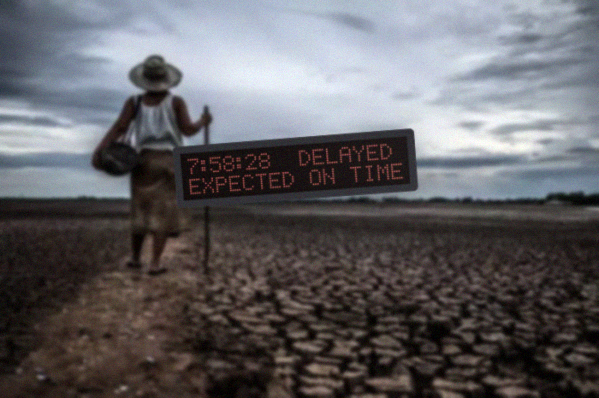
7:58:28
